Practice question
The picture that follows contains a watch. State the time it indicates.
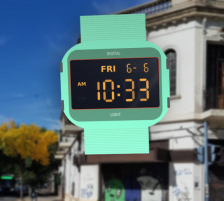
10:33
